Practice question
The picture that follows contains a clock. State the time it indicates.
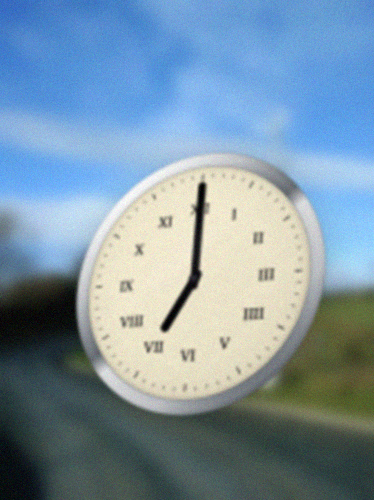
7:00
